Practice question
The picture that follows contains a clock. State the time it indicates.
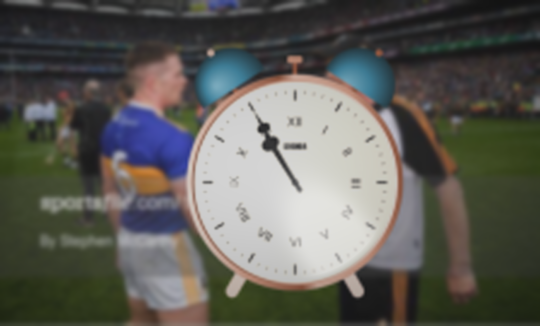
10:55
